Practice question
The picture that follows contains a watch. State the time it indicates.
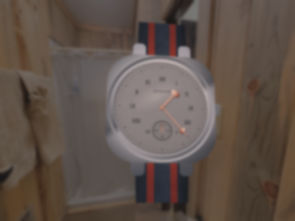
1:23
